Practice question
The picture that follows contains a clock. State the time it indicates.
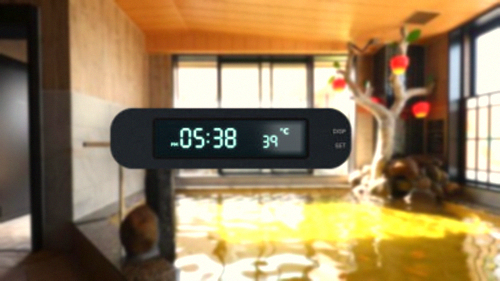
5:38
